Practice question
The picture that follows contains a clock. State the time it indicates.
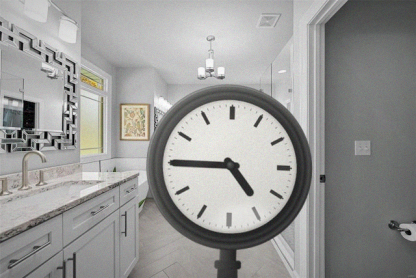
4:45
